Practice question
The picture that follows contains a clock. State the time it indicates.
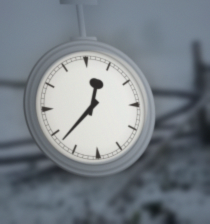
12:38
